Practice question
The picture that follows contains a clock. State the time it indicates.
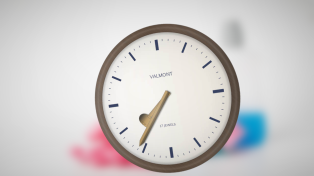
7:36
